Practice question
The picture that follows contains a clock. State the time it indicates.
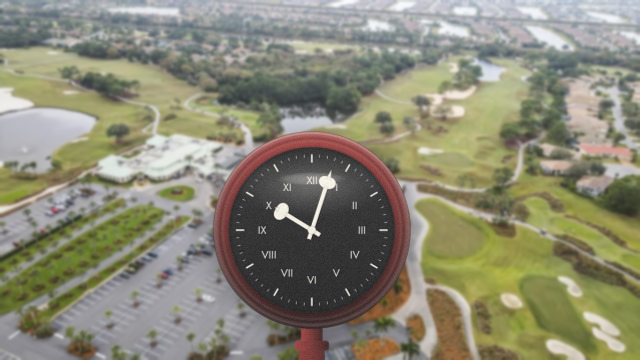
10:03
